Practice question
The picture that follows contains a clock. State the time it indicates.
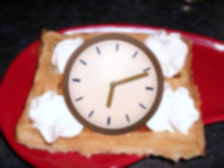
6:11
